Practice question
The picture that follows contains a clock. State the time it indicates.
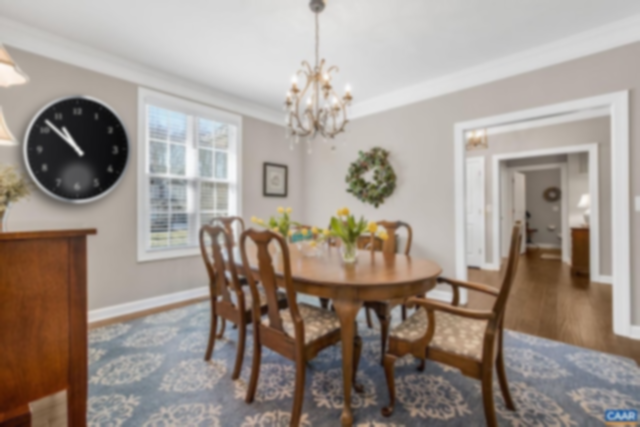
10:52
